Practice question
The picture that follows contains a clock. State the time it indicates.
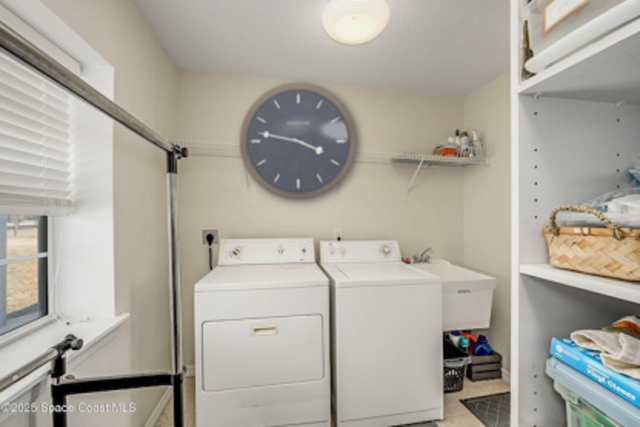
3:47
